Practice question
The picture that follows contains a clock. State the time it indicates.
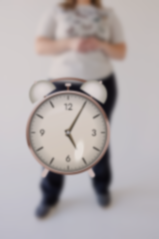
5:05
